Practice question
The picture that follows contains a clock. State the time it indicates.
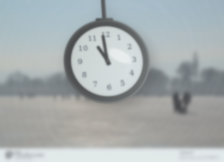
10:59
